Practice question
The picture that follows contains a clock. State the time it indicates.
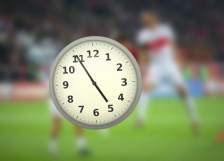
4:55
